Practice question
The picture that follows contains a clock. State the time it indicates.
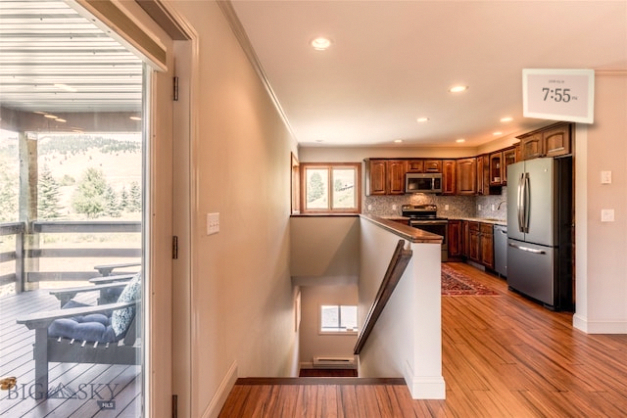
7:55
